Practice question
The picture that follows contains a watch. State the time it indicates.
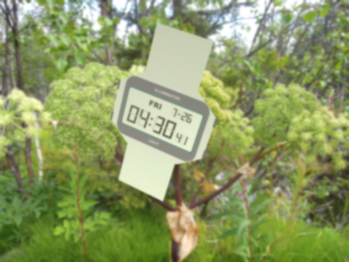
4:30
